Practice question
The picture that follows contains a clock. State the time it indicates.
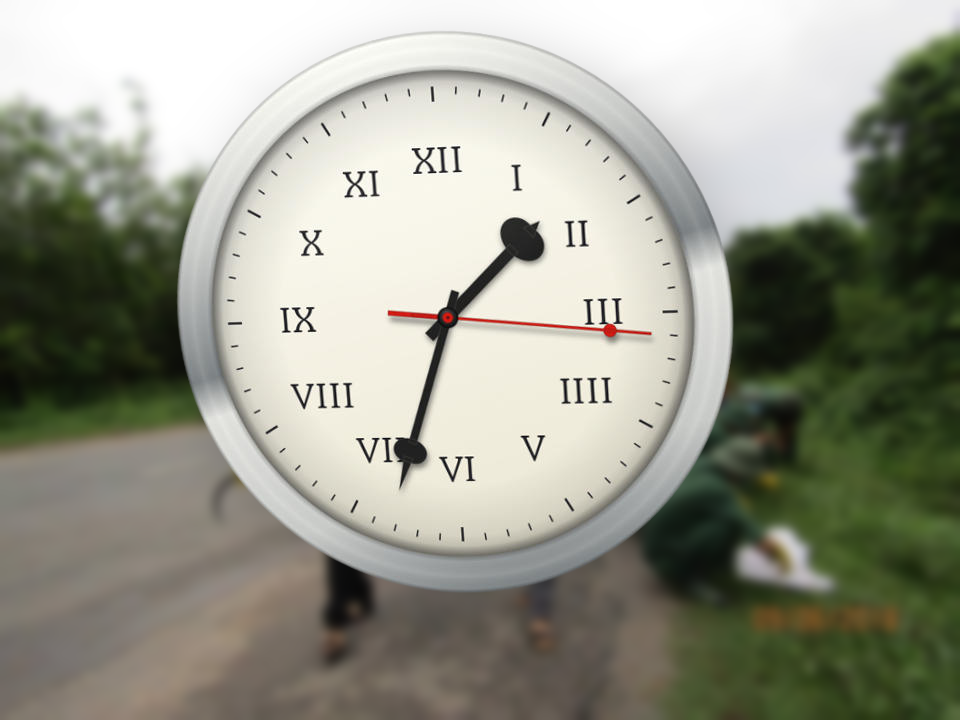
1:33:16
